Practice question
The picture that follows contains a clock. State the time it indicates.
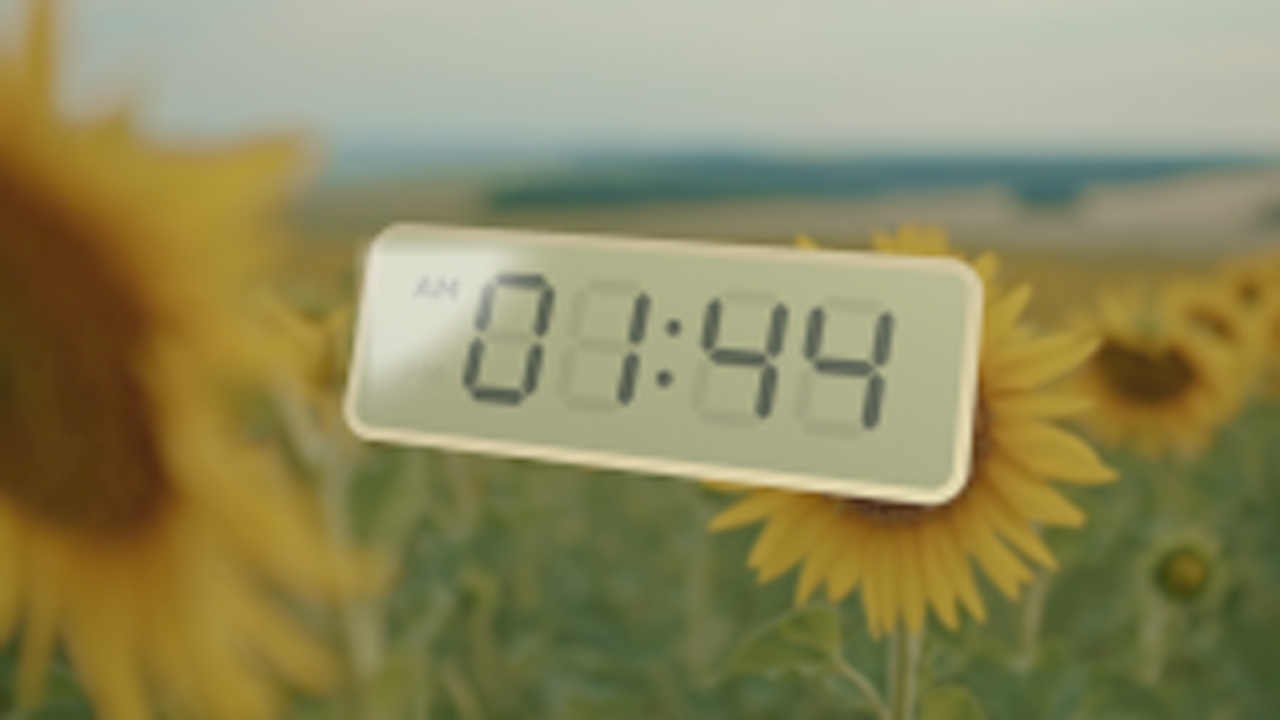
1:44
